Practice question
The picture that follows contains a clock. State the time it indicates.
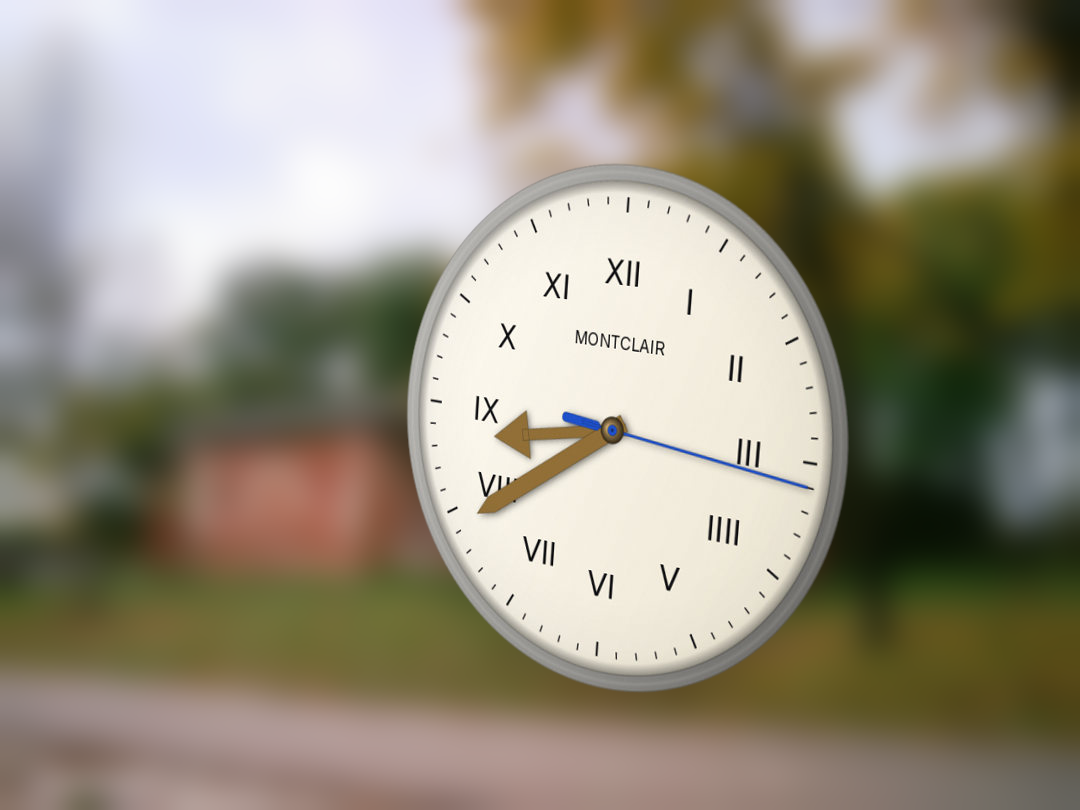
8:39:16
